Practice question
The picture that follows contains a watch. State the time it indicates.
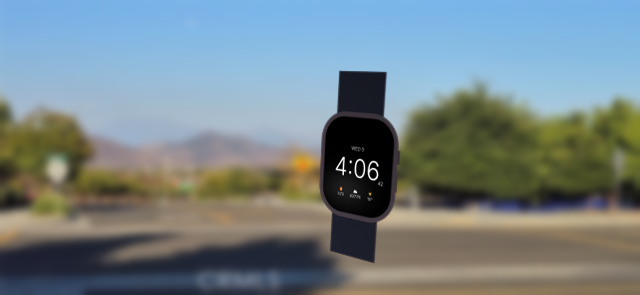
4:06
